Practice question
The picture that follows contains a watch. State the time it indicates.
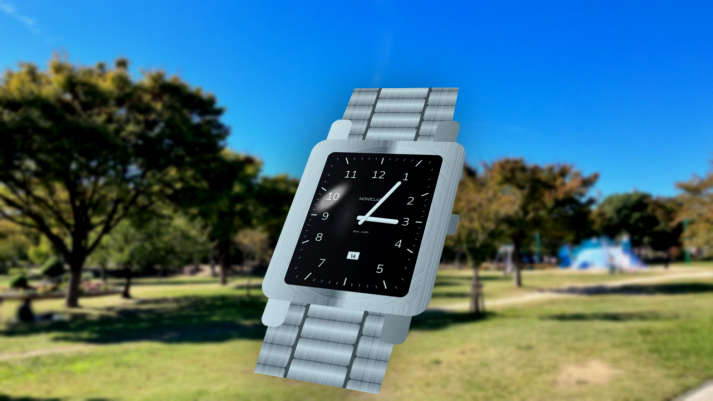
3:05
